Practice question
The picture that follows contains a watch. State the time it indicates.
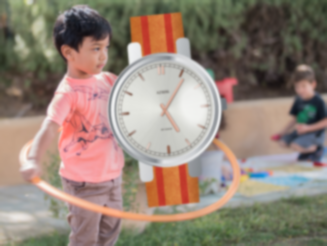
5:06
